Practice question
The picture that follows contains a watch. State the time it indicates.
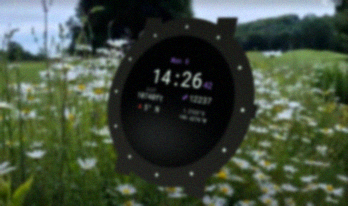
14:26
